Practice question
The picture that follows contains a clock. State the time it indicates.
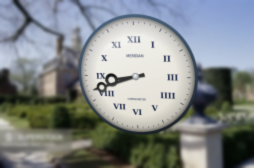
8:42
